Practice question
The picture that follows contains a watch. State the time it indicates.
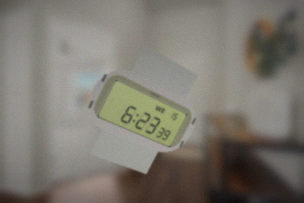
6:23:39
